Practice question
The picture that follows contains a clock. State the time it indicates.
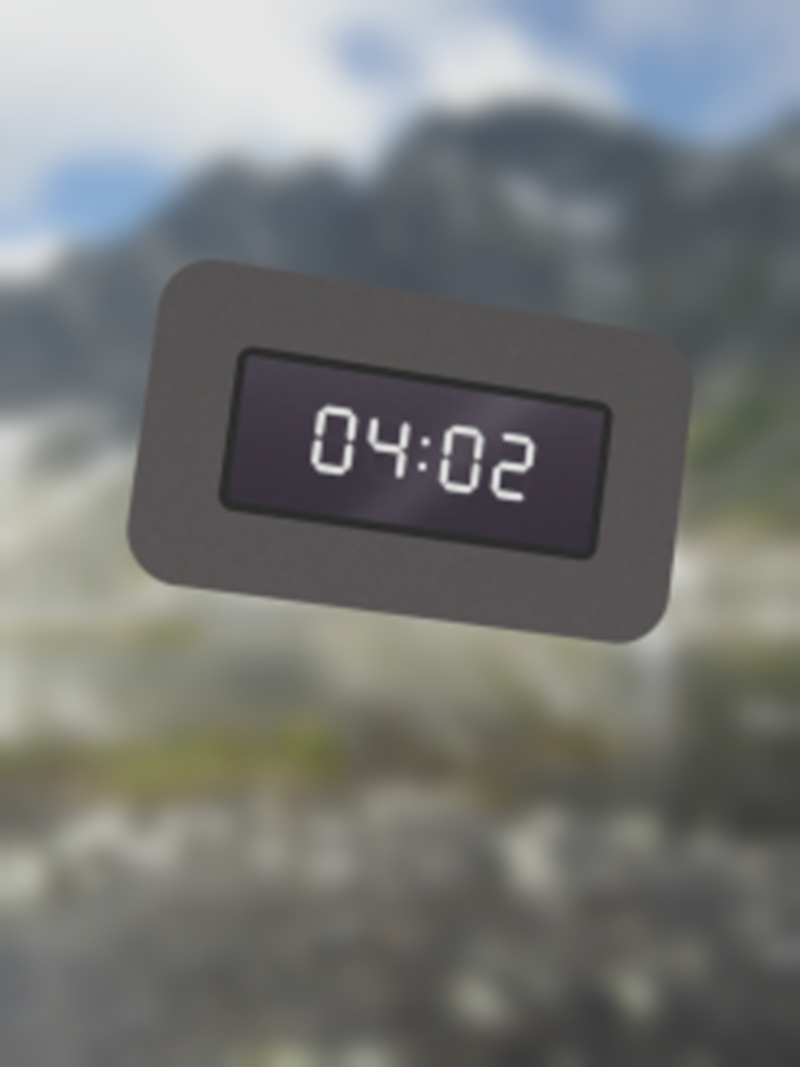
4:02
